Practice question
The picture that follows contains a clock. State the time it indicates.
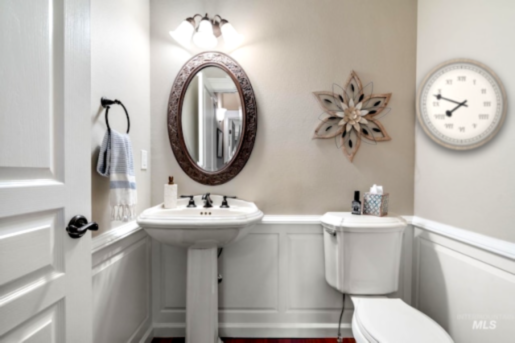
7:48
